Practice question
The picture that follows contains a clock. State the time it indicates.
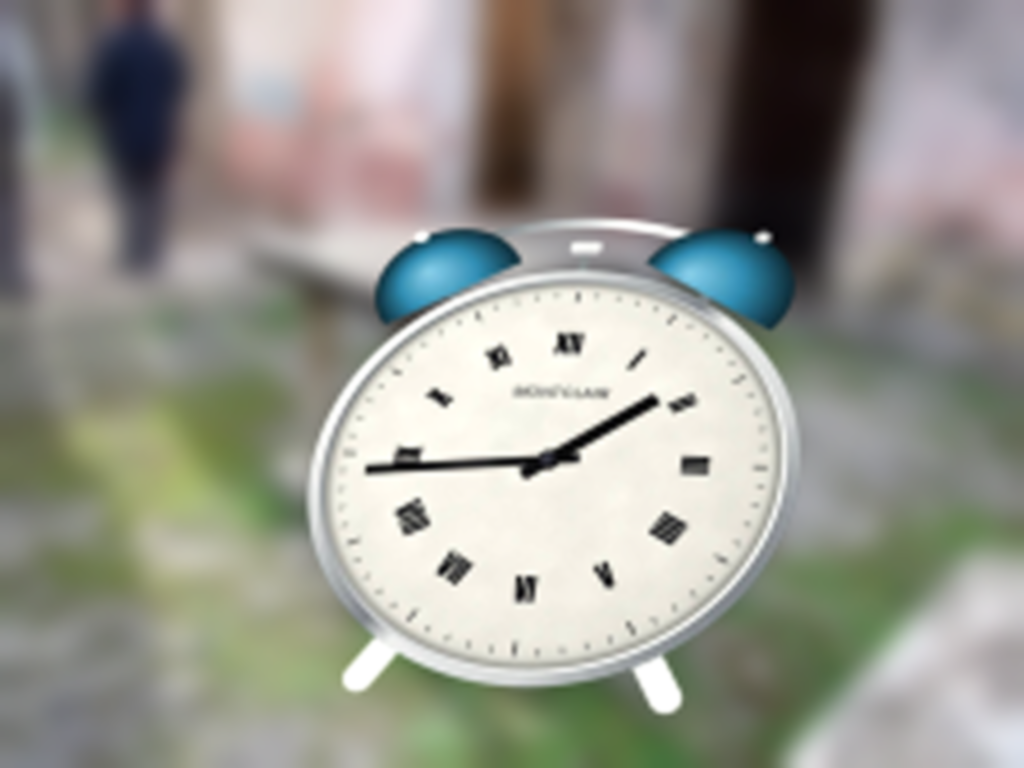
1:44
